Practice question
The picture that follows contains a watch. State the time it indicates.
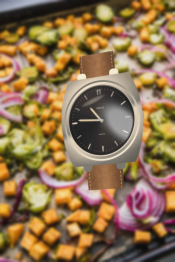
10:46
